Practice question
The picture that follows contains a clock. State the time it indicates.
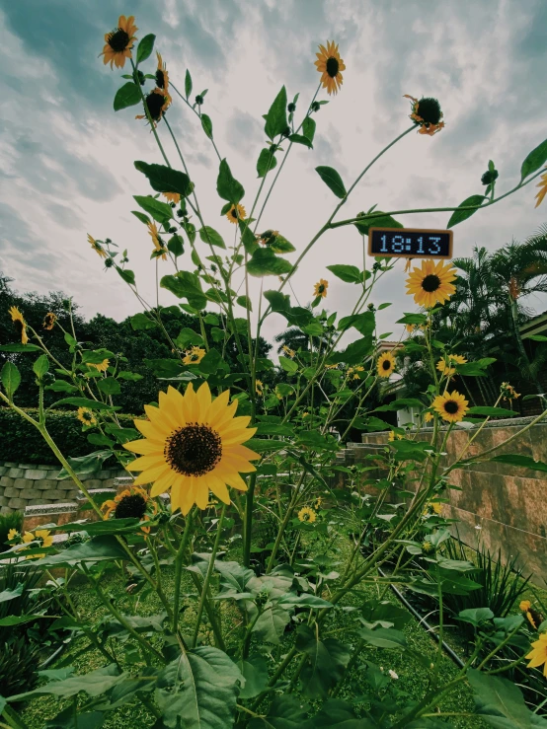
18:13
